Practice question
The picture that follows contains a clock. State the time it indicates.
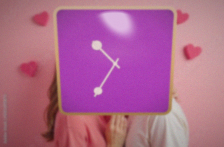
10:35
